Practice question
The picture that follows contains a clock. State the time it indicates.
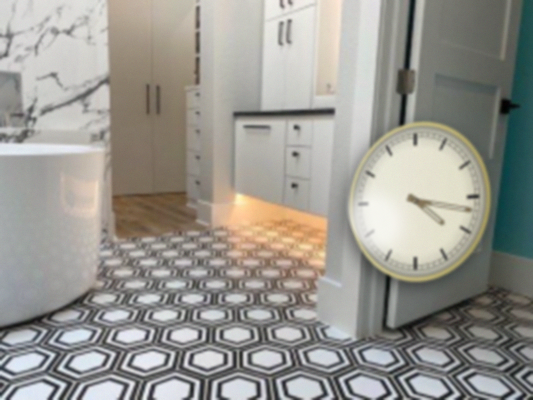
4:17
